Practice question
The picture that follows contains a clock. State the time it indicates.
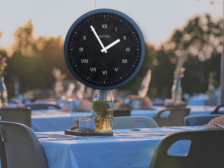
1:55
